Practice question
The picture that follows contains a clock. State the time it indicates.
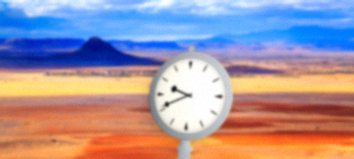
9:41
